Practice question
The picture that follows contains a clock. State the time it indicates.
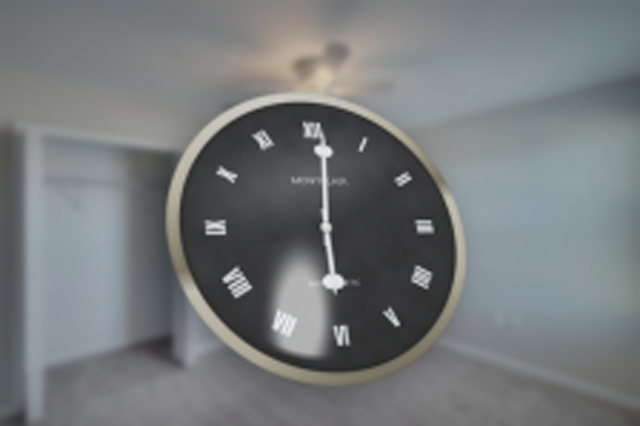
6:01
